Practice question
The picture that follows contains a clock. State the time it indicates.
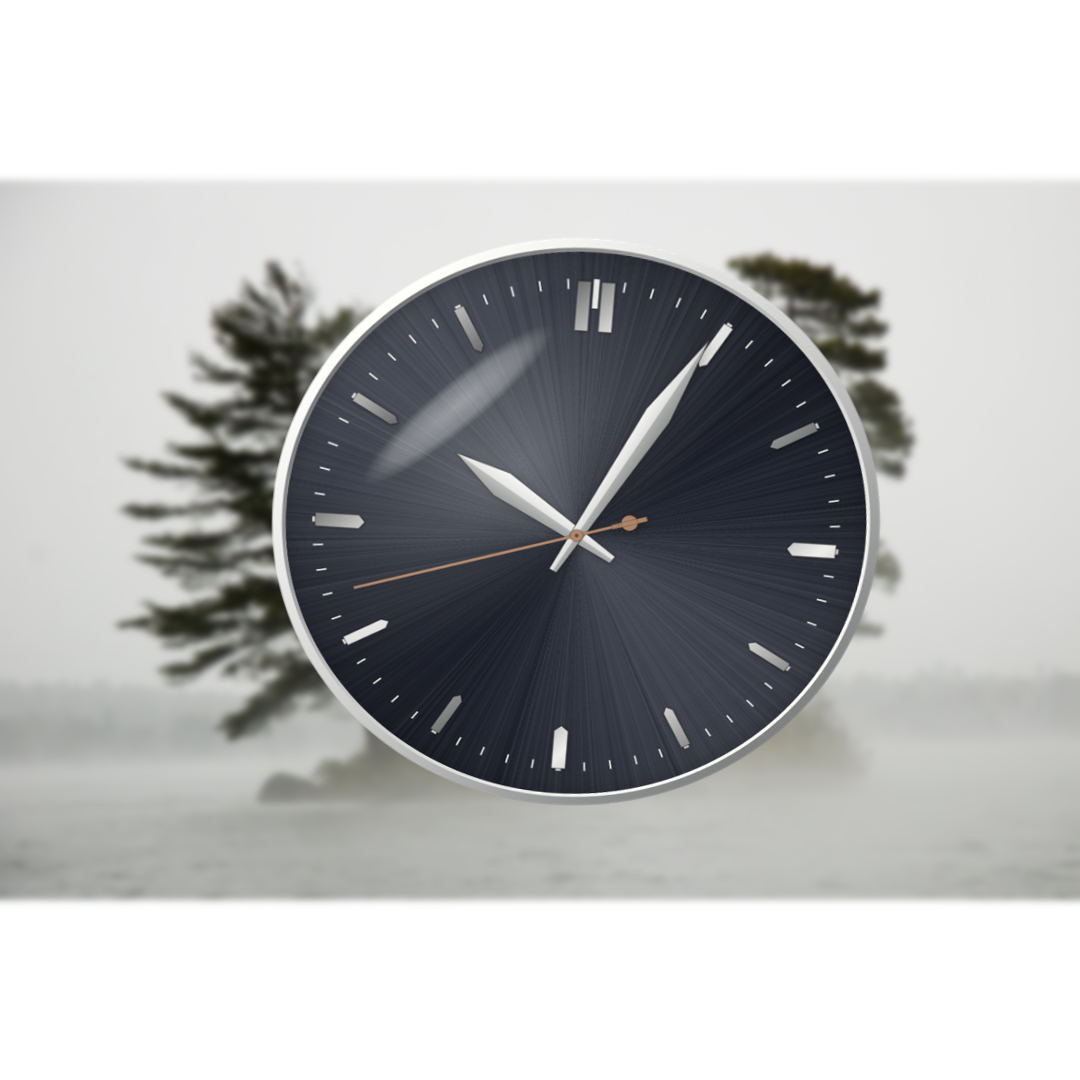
10:04:42
